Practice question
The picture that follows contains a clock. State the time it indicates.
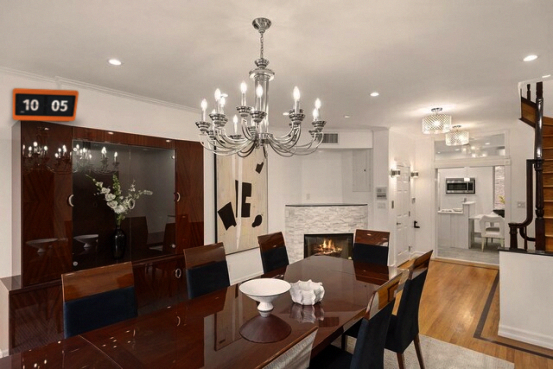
10:05
